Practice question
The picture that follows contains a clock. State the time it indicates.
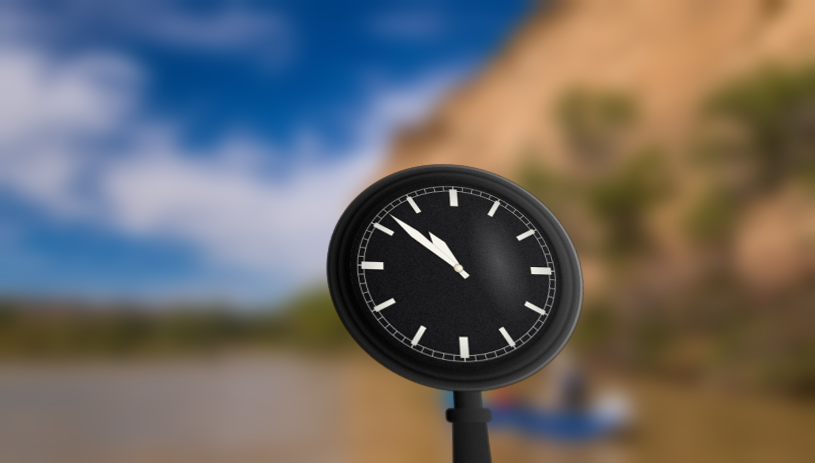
10:52
